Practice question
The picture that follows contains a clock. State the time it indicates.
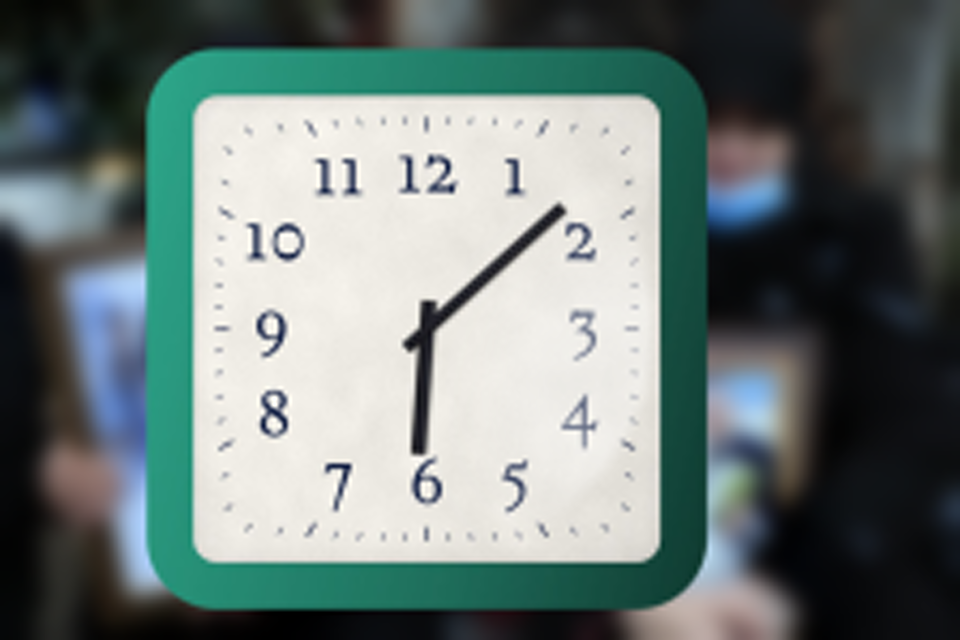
6:08
